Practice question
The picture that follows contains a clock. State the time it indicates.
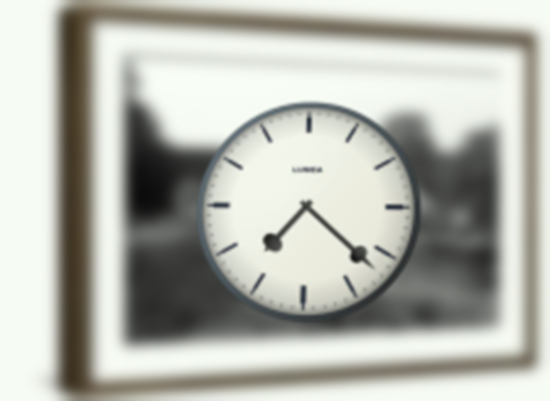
7:22
